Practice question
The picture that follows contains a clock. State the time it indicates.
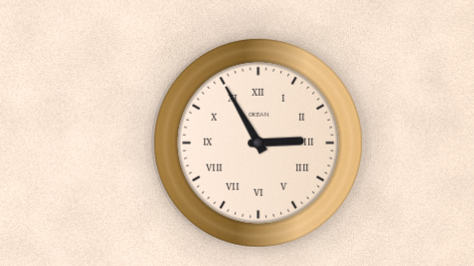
2:55
